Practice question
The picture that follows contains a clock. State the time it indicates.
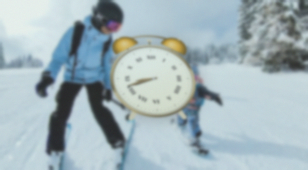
8:42
